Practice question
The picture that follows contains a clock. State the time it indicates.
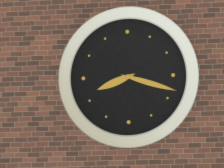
8:18
